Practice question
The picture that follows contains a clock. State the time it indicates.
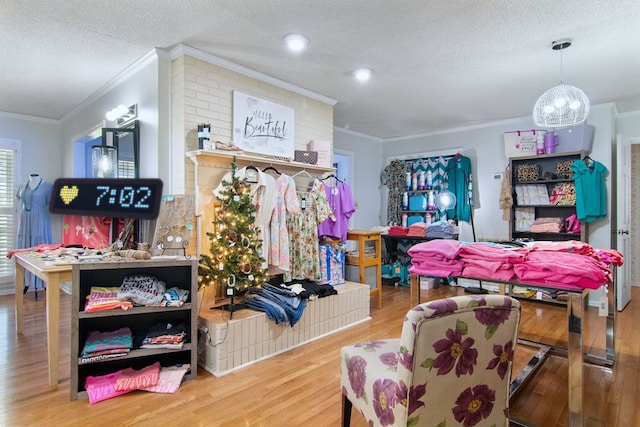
7:02
